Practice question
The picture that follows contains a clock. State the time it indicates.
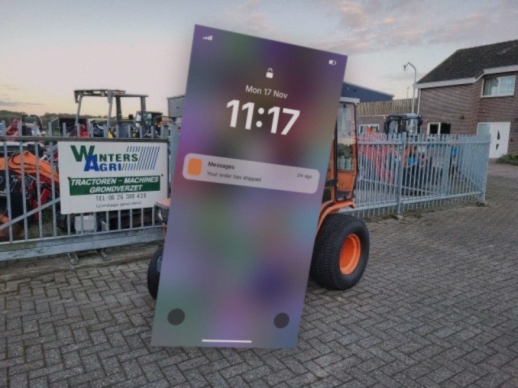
11:17
